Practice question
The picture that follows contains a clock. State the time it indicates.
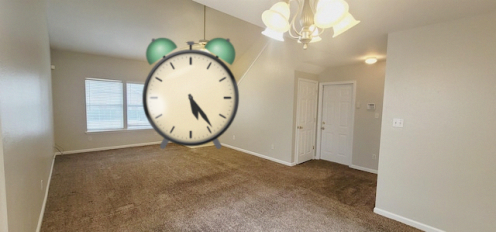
5:24
